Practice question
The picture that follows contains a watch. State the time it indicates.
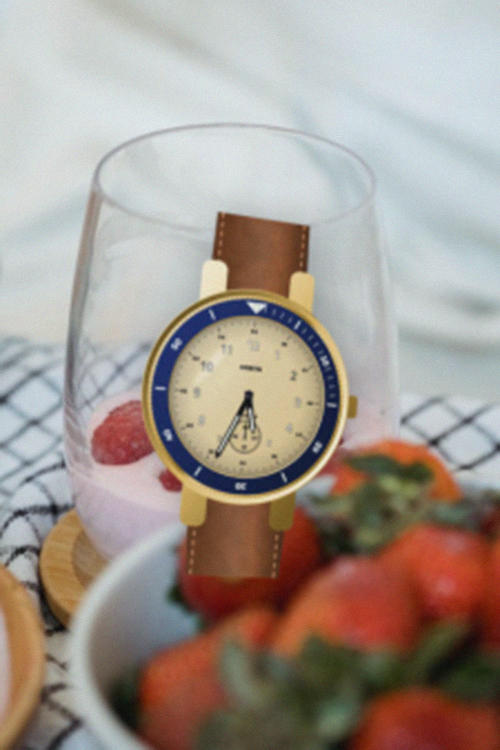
5:34
